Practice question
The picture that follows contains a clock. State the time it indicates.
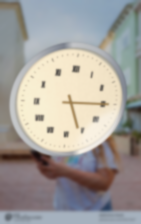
5:15
